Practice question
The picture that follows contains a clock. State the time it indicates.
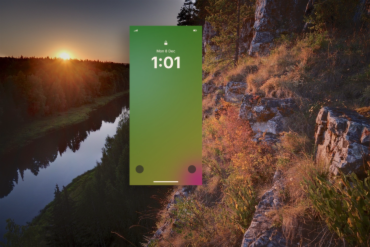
1:01
